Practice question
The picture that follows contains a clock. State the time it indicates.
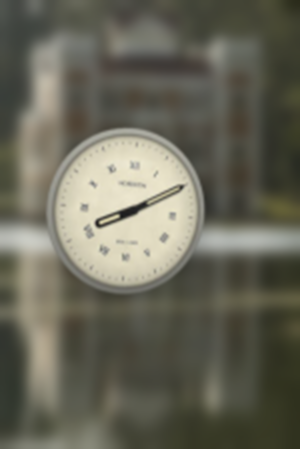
8:10
